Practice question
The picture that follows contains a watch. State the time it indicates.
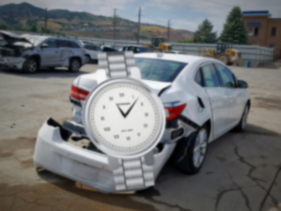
11:07
